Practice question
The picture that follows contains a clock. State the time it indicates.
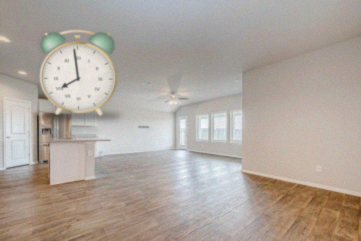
7:59
